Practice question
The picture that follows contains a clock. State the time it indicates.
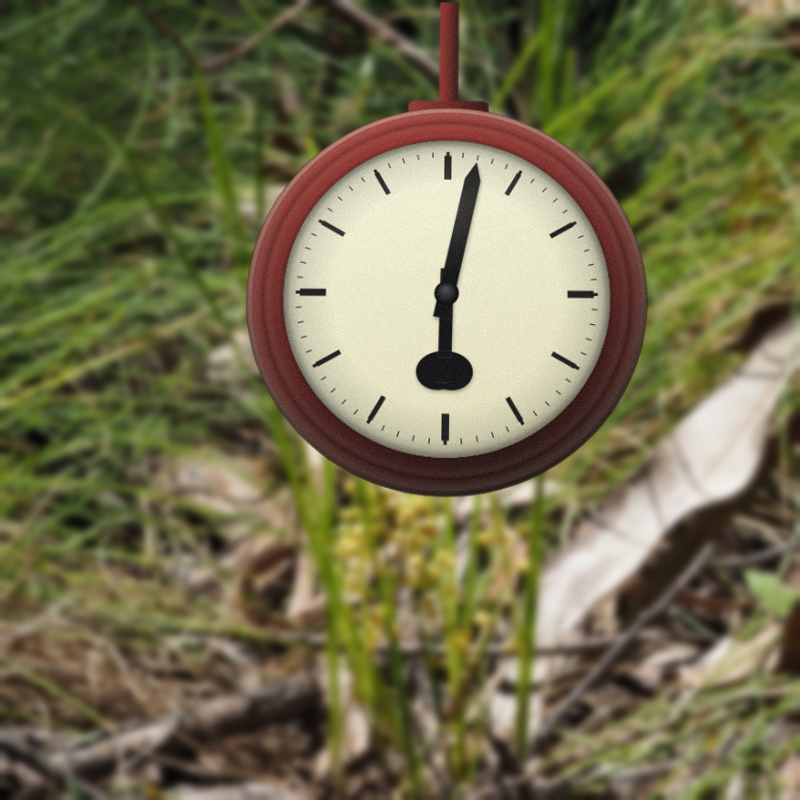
6:02
